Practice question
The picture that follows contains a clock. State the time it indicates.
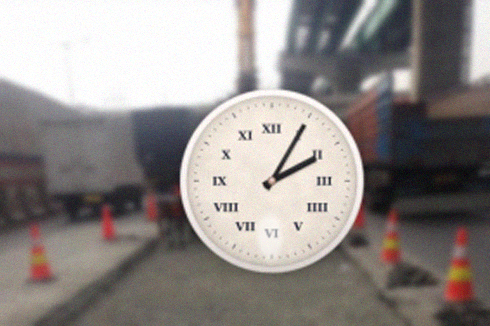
2:05
